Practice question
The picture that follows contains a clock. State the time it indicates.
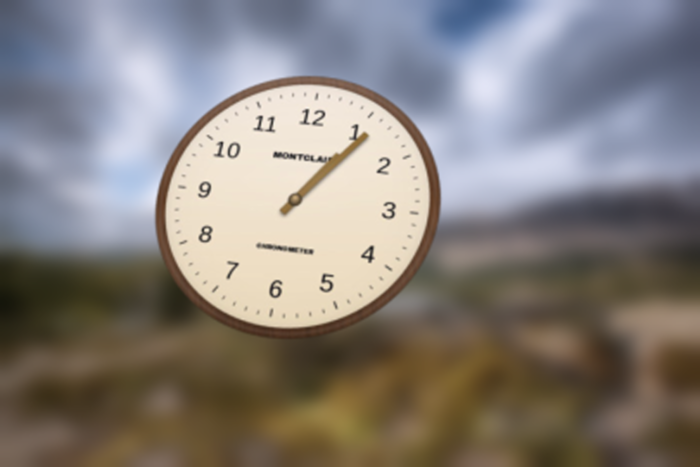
1:06
